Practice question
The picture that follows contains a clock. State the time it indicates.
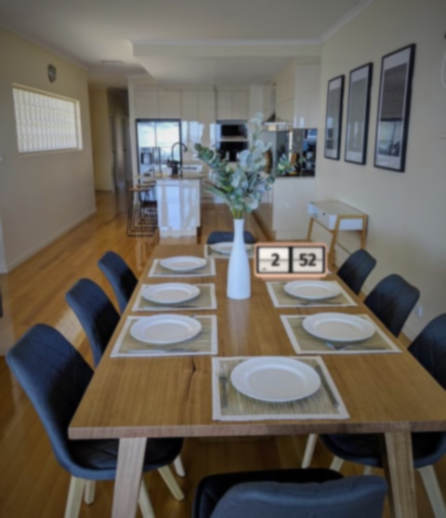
2:52
